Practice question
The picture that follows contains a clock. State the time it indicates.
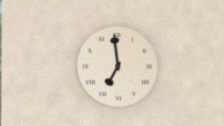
6:59
